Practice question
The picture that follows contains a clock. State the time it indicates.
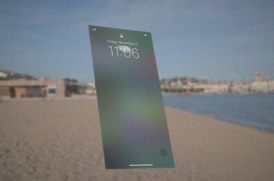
11:06
